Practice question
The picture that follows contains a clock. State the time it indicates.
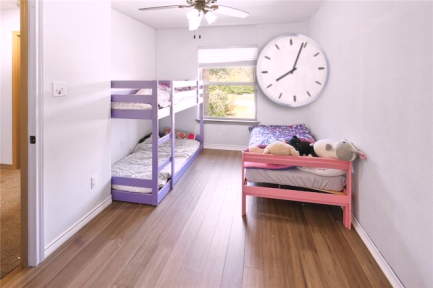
8:04
